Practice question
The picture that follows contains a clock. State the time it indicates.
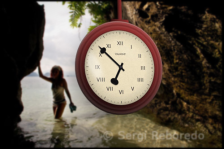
6:52
